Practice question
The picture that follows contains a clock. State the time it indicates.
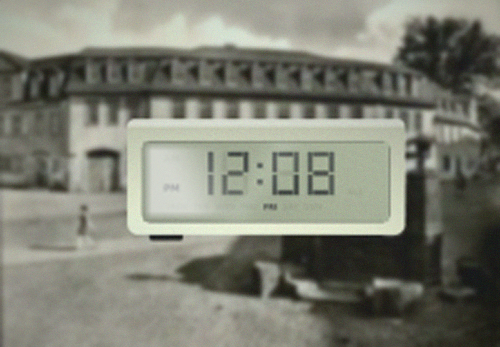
12:08
